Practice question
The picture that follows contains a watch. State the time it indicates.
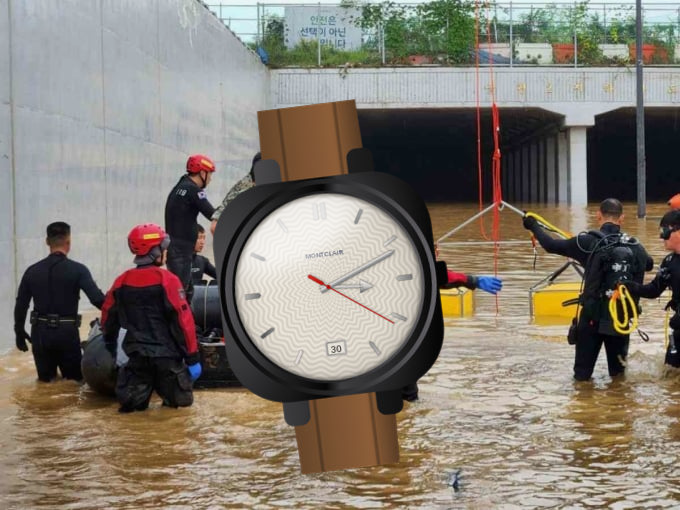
3:11:21
